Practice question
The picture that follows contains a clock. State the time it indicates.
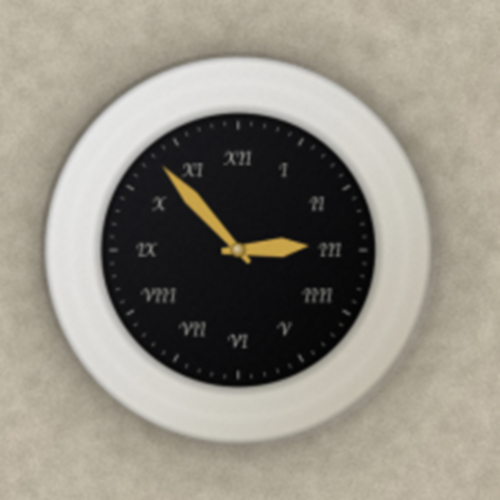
2:53
